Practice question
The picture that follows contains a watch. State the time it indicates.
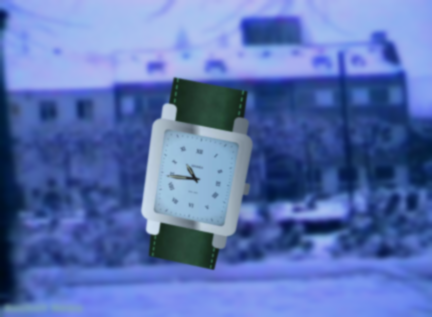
10:44
